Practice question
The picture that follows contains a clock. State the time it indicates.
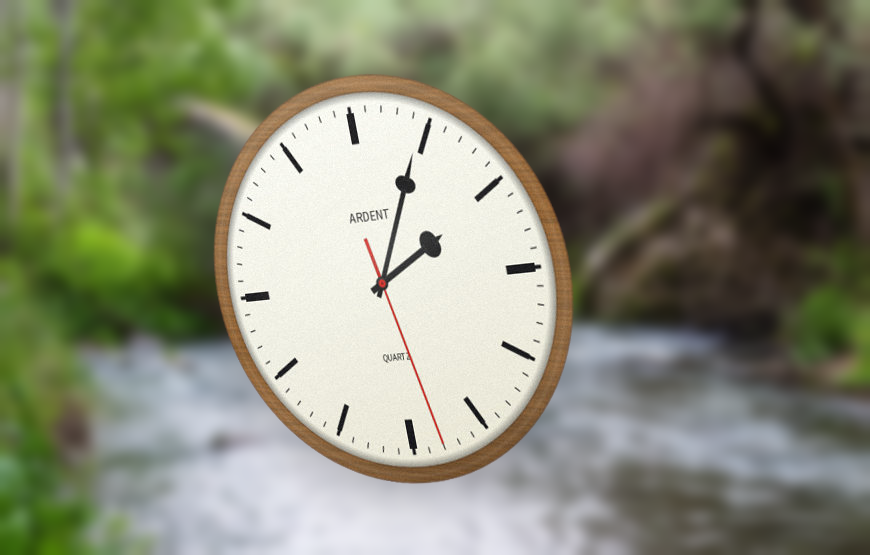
2:04:28
